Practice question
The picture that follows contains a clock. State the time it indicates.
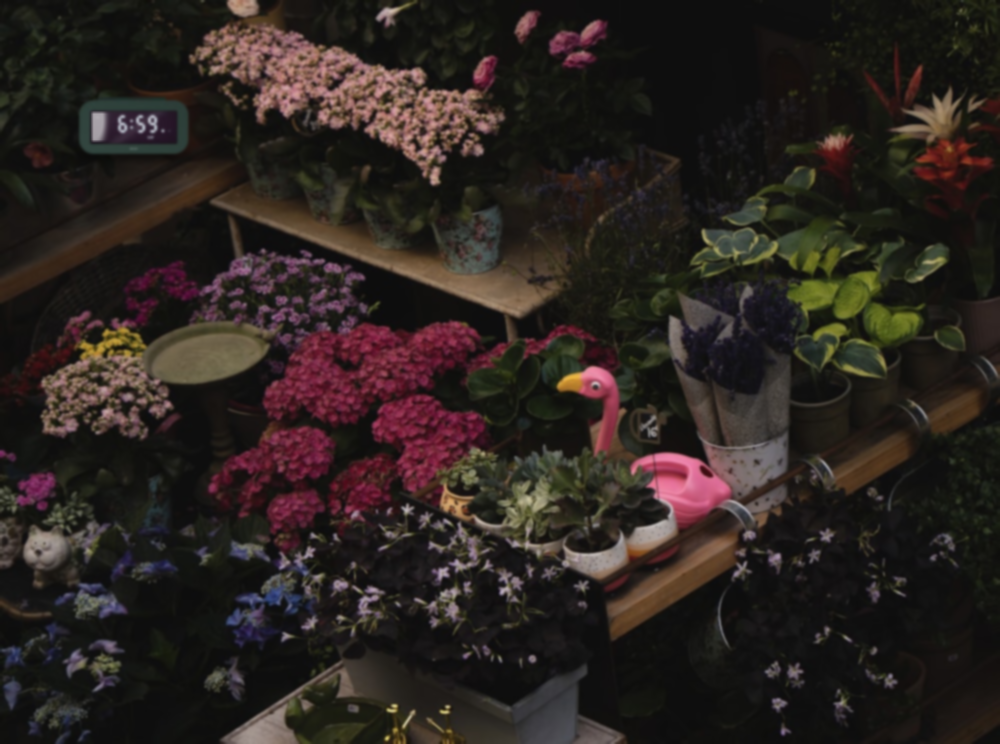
6:59
